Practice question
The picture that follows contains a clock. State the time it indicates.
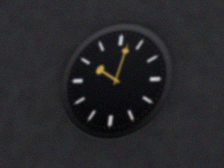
10:02
